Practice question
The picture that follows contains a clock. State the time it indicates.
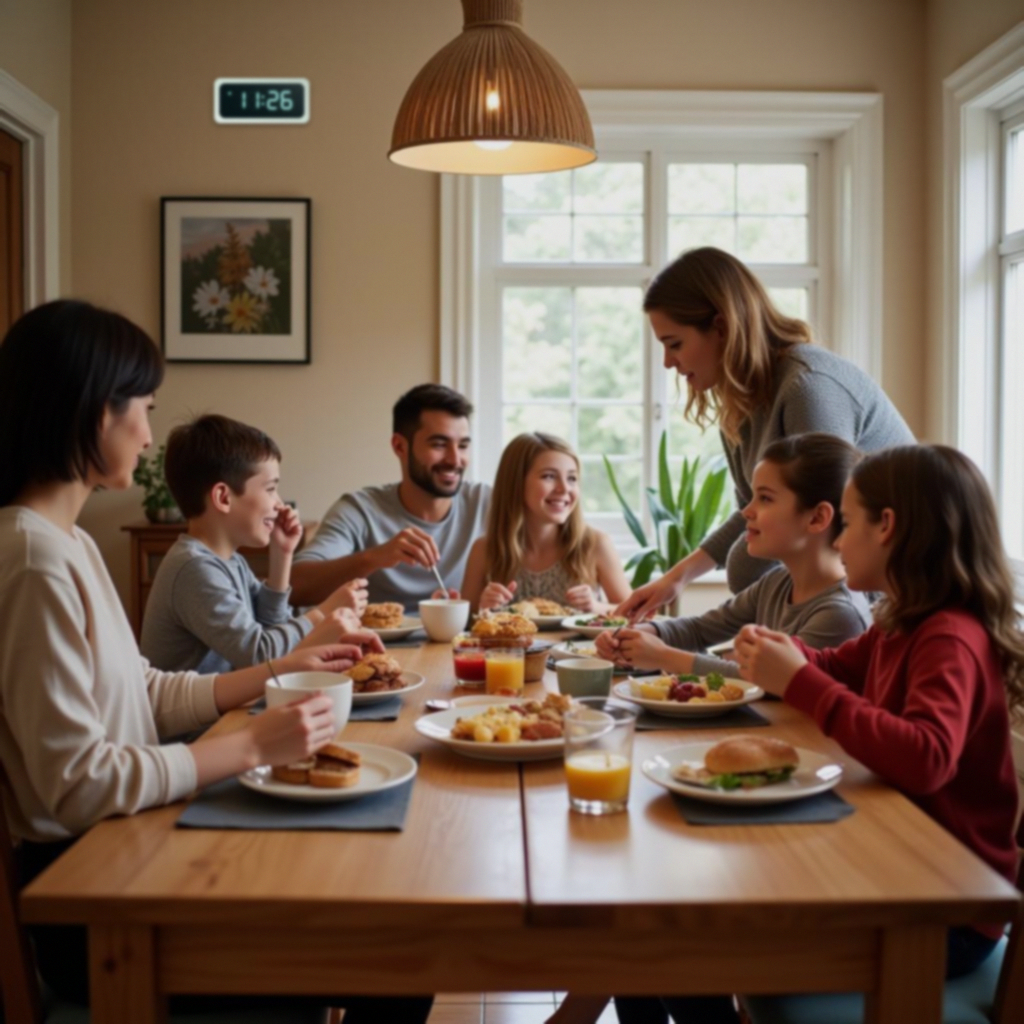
11:26
